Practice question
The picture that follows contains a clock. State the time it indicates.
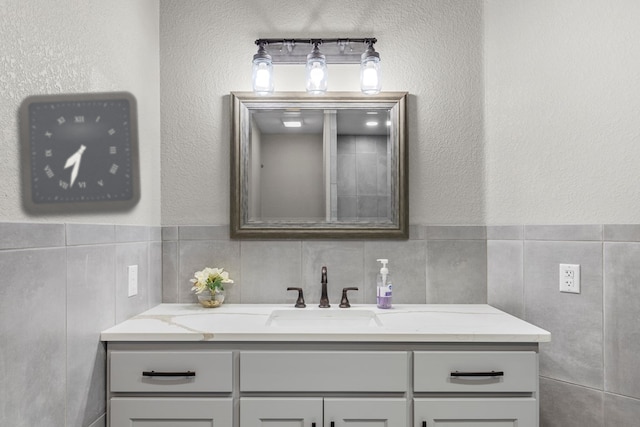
7:33
